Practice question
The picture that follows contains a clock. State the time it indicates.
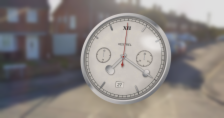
7:20
